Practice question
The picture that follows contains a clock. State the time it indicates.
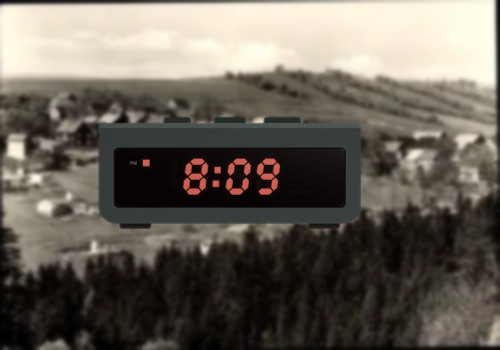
8:09
